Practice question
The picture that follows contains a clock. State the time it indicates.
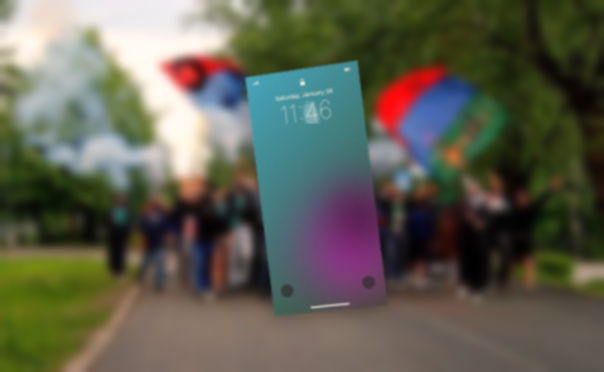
11:46
